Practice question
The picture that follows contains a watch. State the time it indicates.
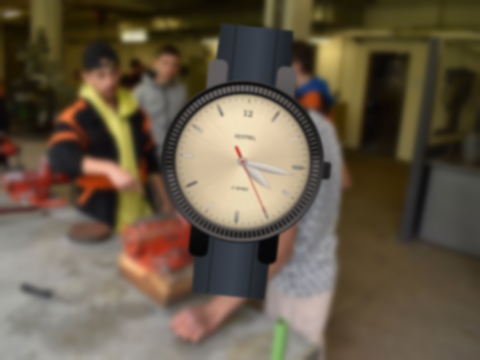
4:16:25
